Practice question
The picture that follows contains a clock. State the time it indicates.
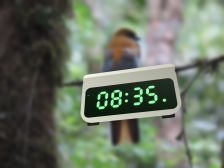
8:35
